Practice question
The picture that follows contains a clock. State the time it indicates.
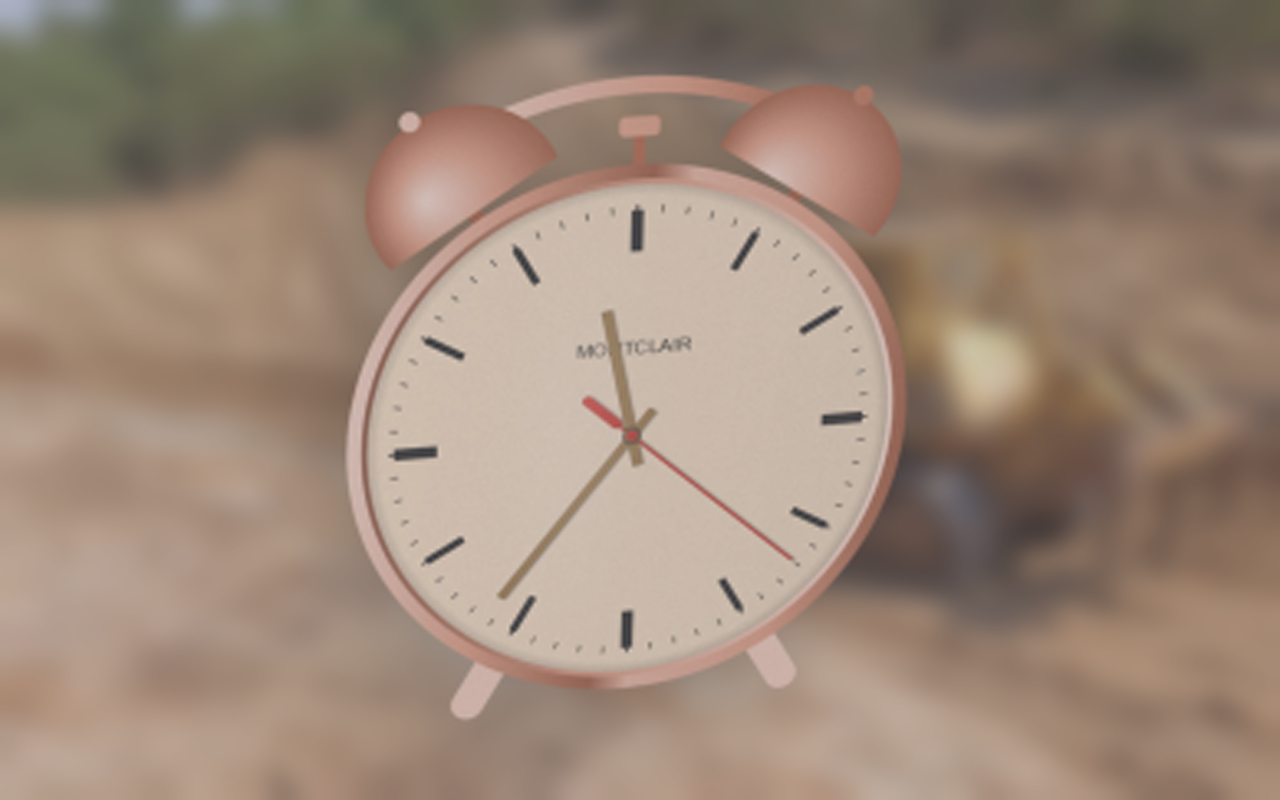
11:36:22
